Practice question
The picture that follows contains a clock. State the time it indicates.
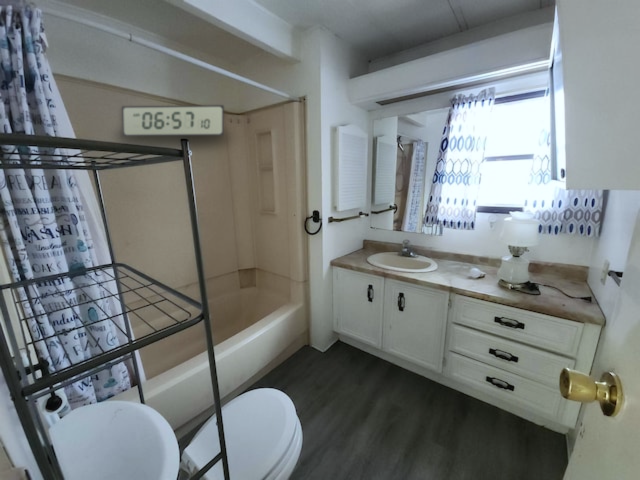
6:57
